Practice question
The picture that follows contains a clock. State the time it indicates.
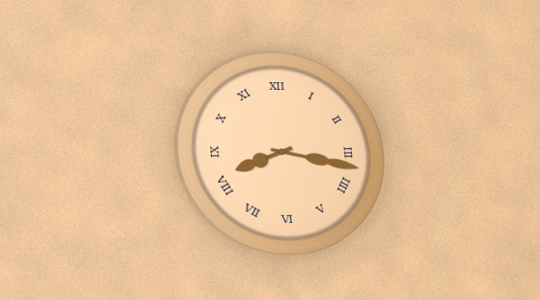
8:17
